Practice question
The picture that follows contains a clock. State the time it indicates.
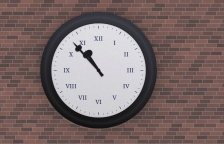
10:53
